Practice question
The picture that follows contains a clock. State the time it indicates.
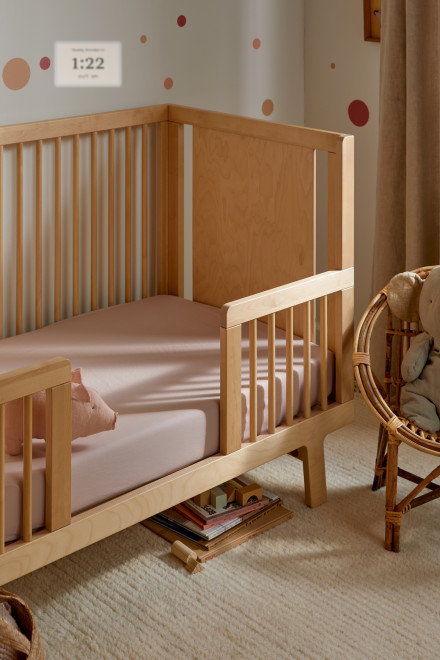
1:22
